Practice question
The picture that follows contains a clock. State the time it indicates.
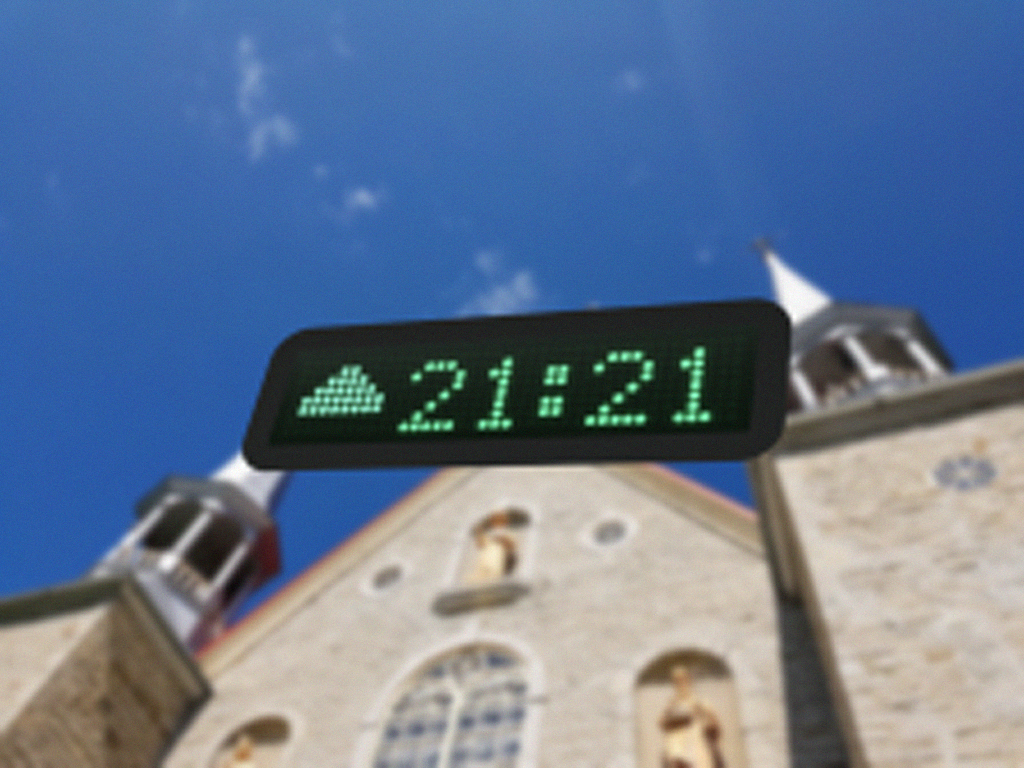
21:21
